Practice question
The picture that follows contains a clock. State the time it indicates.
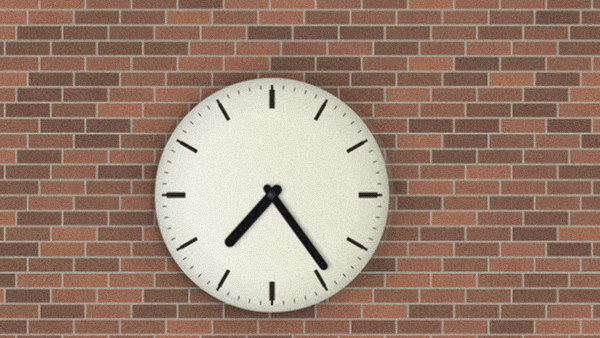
7:24
